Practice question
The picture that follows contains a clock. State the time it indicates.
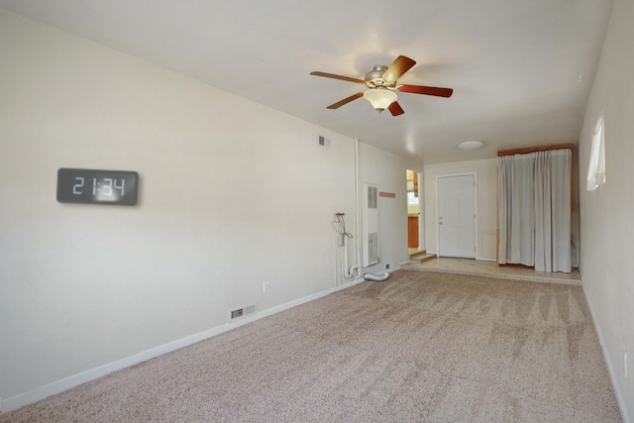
21:34
